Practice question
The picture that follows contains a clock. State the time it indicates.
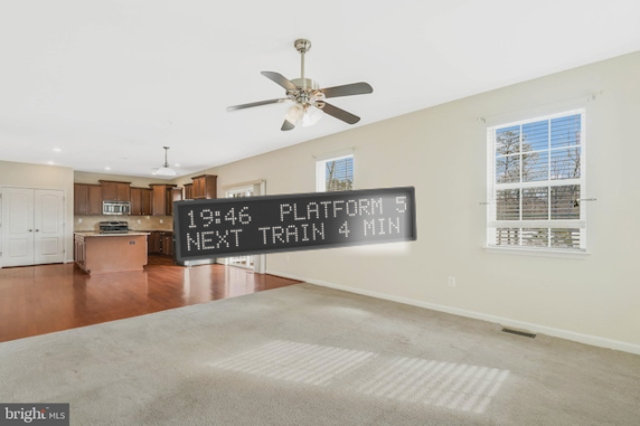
19:46
